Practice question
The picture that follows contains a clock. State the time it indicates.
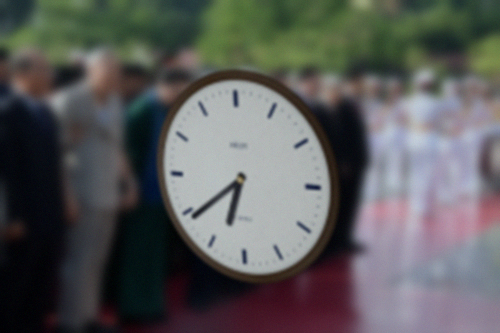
6:39
